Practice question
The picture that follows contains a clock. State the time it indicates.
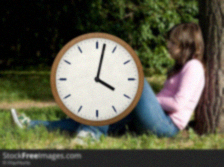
4:02
